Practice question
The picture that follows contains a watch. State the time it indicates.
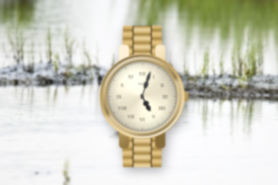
5:03
